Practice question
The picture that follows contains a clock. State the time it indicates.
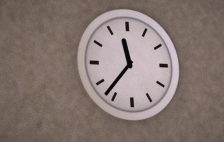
11:37
